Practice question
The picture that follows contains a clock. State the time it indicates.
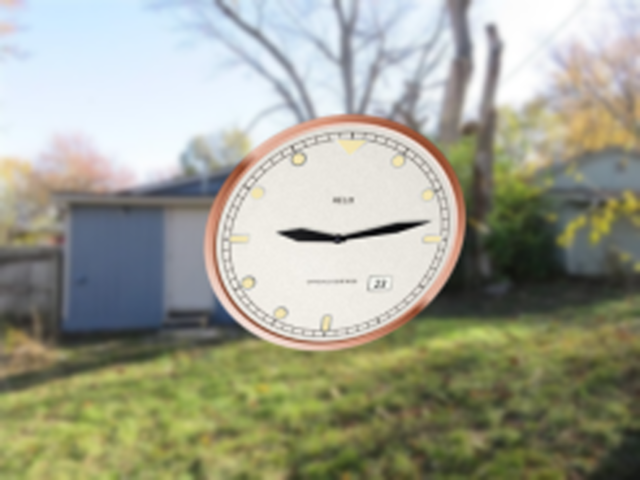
9:13
